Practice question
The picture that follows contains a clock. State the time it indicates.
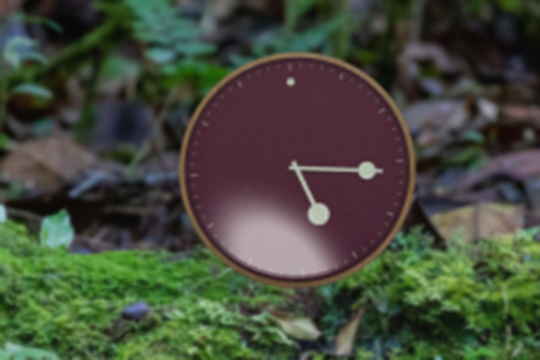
5:16
